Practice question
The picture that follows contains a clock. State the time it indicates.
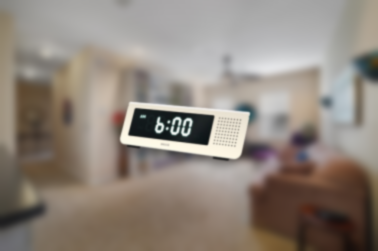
6:00
